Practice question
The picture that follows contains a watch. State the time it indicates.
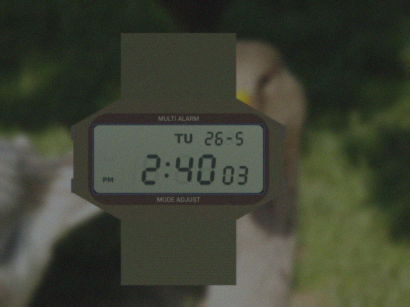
2:40:03
